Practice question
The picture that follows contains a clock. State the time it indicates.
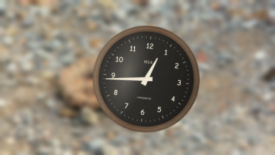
12:44
